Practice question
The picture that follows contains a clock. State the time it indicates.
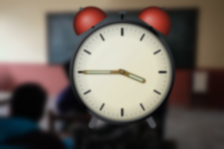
3:45
